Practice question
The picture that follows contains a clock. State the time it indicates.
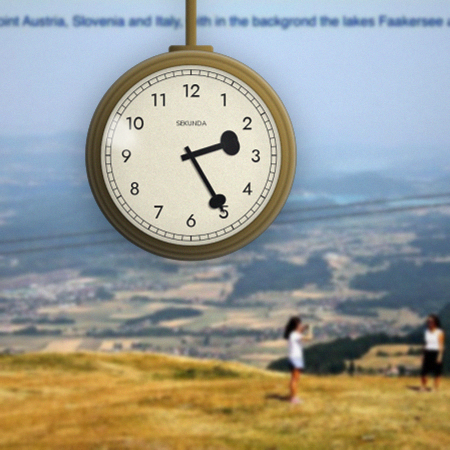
2:25
